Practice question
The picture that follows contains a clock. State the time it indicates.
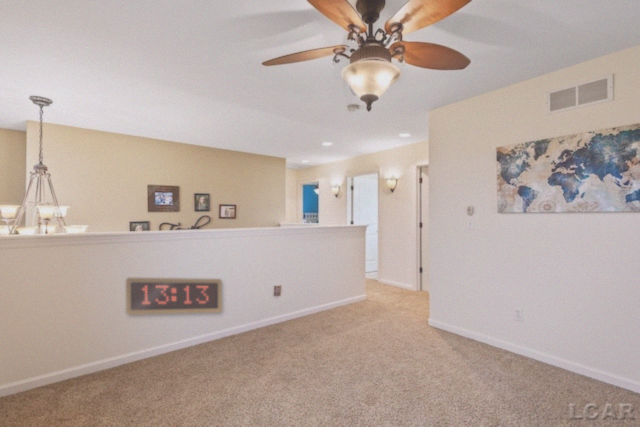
13:13
